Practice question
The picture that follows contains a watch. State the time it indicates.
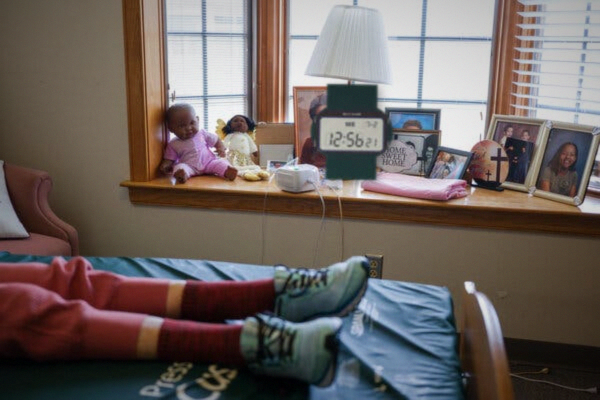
12:56
